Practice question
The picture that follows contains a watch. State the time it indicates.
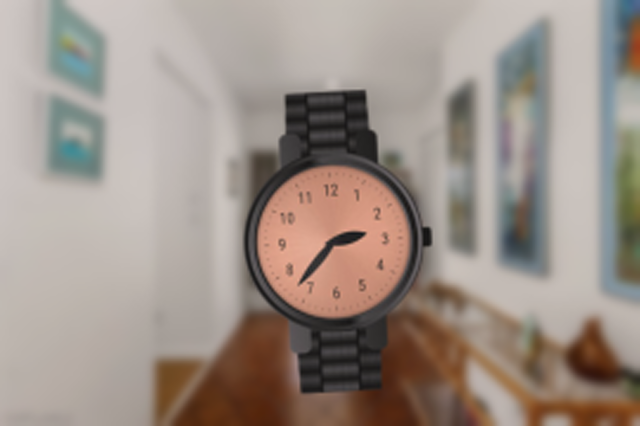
2:37
